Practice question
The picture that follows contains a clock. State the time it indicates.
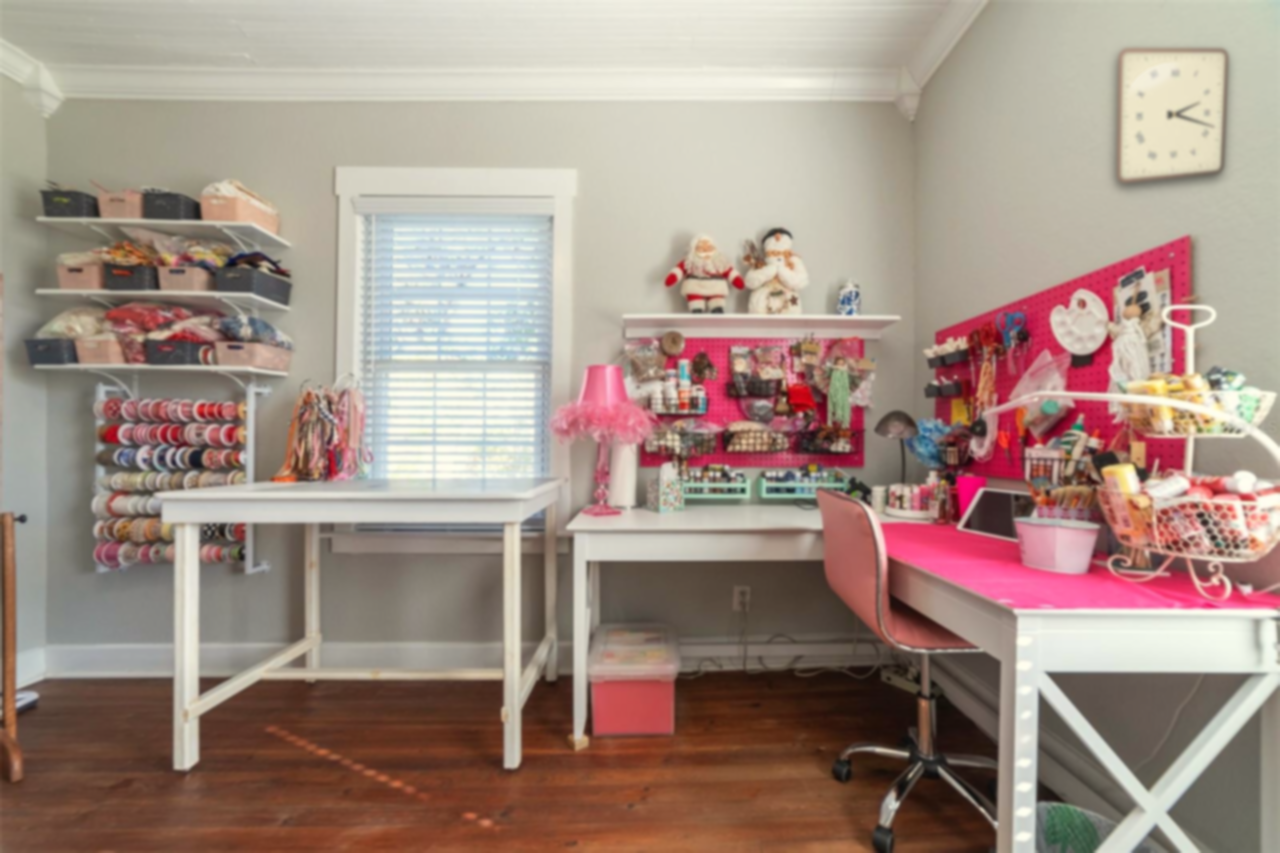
2:18
